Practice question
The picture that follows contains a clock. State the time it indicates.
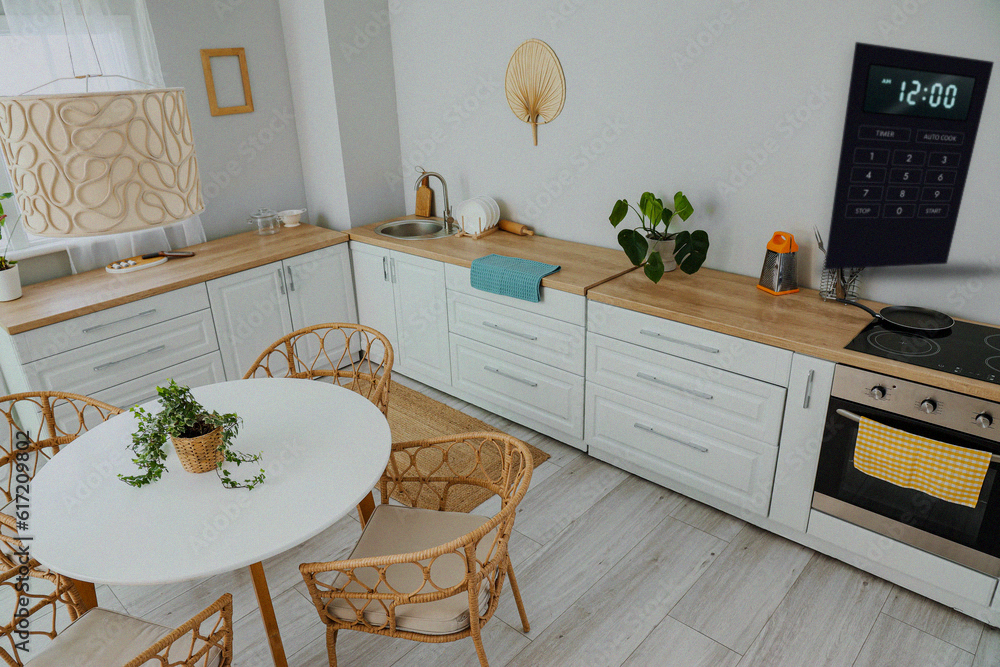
12:00
